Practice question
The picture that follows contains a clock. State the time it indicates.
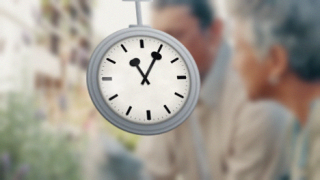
11:05
